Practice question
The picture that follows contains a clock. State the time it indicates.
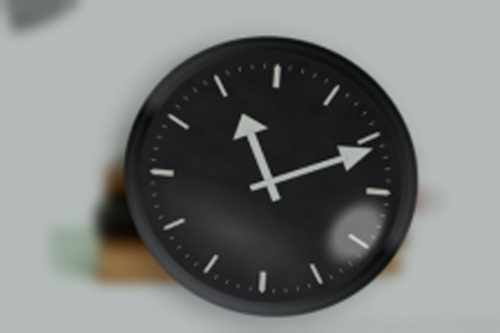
11:11
